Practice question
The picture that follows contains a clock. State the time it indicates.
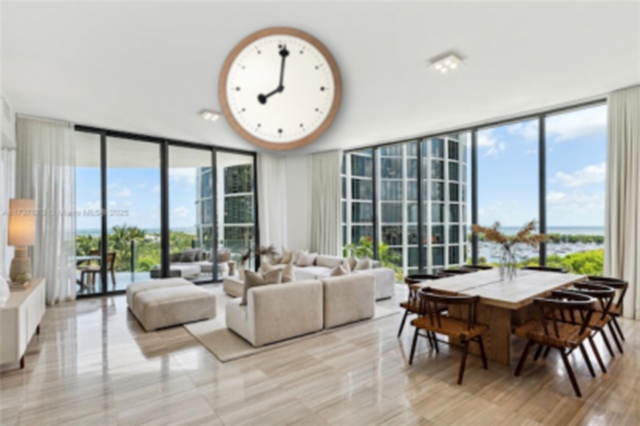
8:01
